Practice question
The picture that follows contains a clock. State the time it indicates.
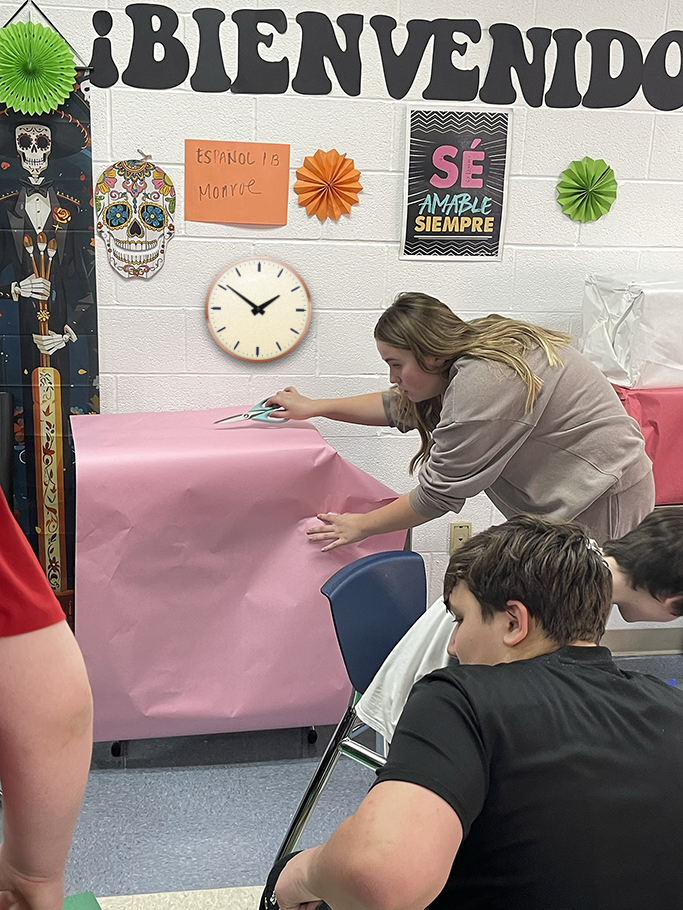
1:51
